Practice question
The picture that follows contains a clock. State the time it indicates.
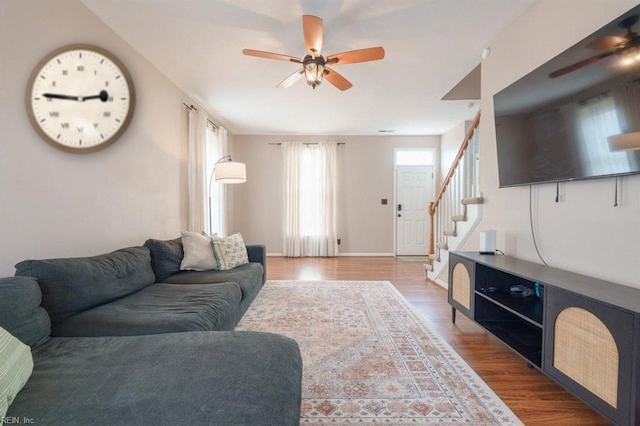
2:46
